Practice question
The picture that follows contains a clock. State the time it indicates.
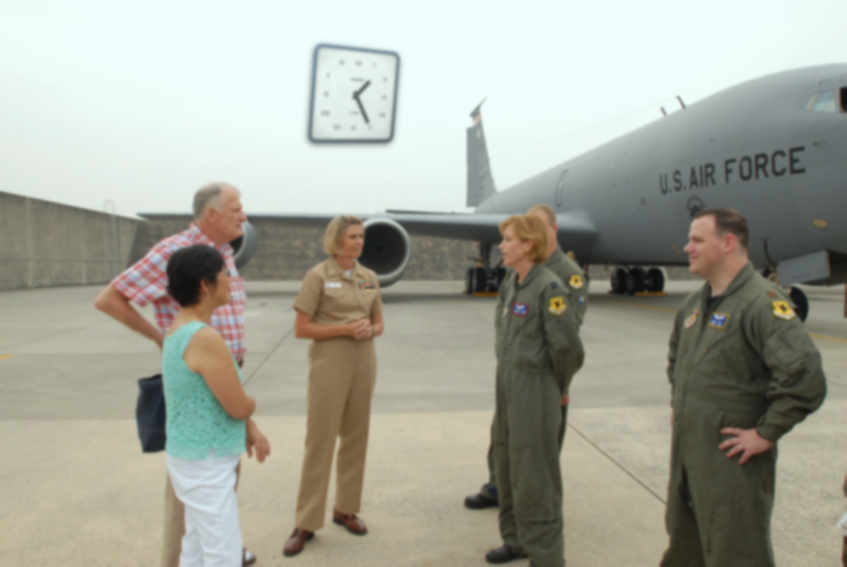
1:25
